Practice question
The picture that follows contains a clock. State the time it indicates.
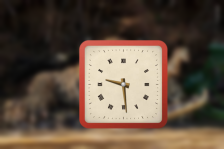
9:29
